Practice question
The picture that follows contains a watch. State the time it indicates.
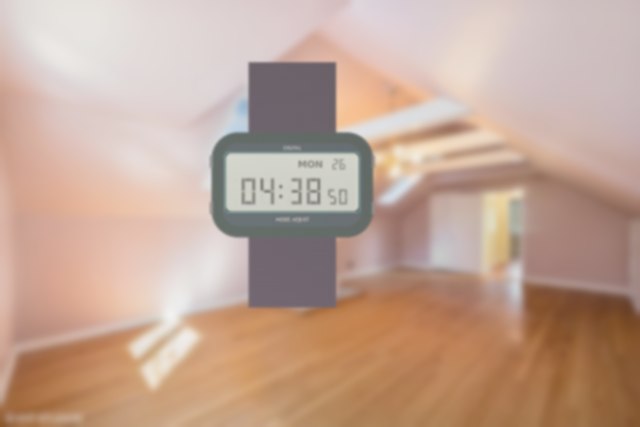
4:38:50
